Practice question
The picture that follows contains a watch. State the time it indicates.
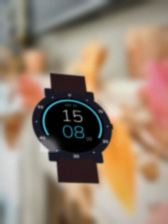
15:08
